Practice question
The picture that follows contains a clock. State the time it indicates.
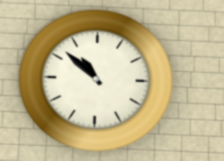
10:52
